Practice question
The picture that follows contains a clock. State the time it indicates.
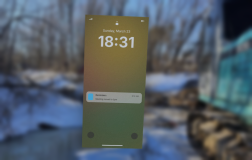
18:31
